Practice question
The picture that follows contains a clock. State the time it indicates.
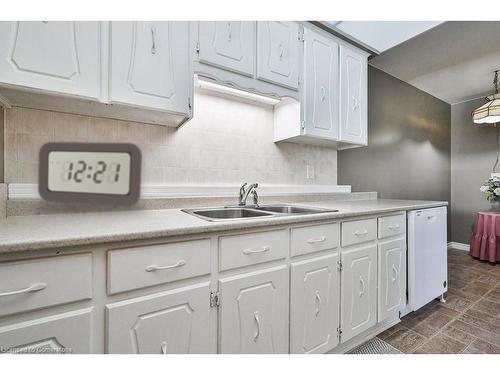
12:21
